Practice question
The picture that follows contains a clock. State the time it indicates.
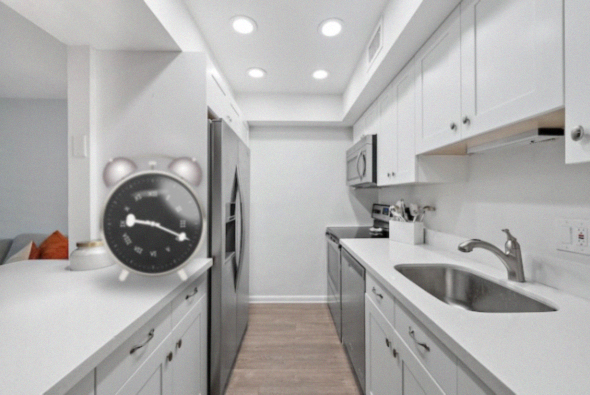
9:19
